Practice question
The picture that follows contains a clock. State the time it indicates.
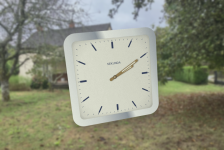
2:10
